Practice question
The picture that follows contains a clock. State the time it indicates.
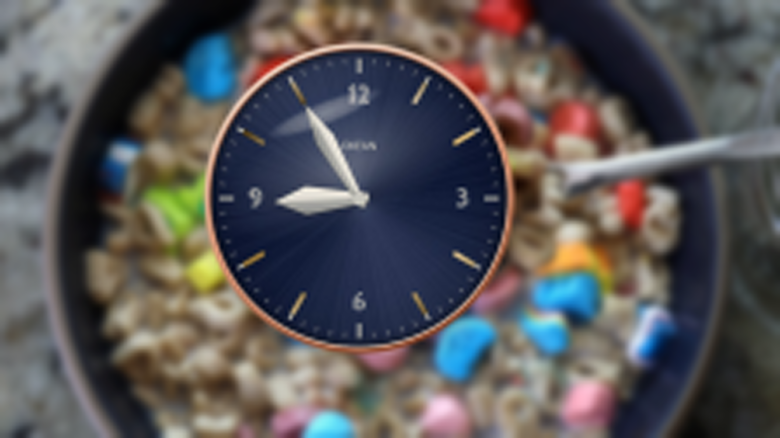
8:55
